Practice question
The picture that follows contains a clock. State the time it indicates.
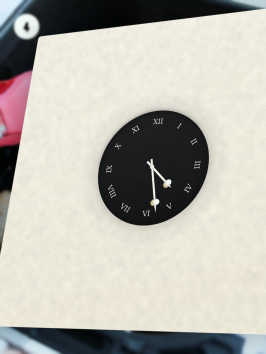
4:28
